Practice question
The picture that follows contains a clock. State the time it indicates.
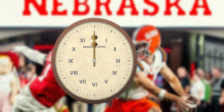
12:00
